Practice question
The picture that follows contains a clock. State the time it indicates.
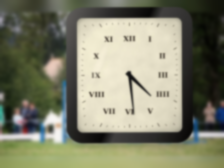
4:29
